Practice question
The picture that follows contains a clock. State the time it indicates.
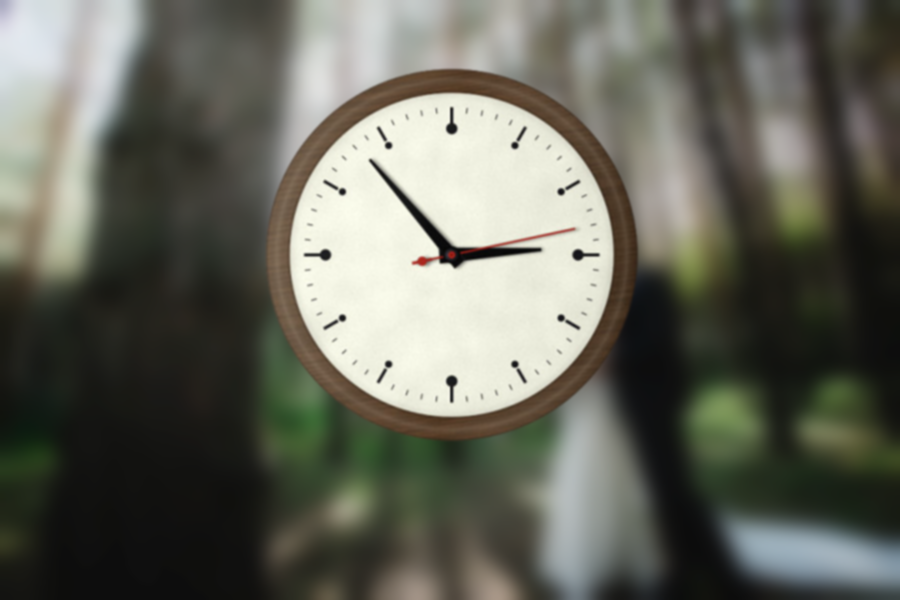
2:53:13
